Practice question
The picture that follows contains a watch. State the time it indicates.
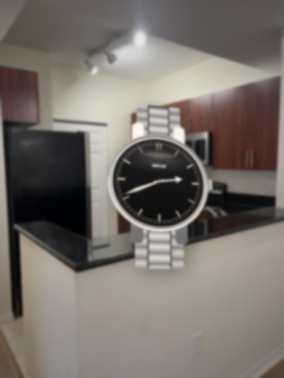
2:41
